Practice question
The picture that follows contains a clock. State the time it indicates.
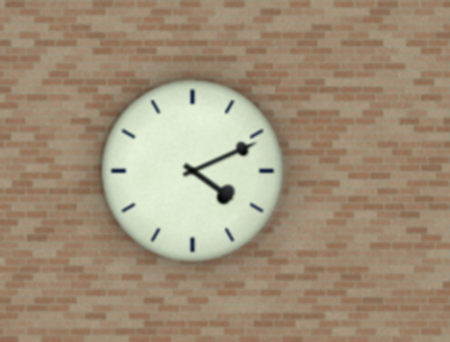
4:11
